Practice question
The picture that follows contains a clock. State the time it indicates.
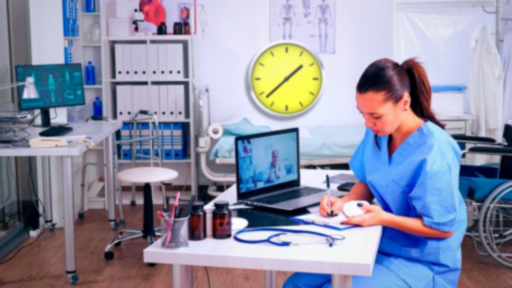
1:38
